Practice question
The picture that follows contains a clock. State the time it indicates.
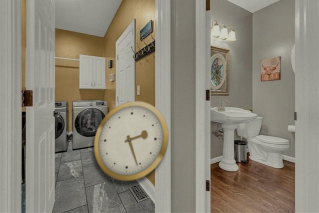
2:26
